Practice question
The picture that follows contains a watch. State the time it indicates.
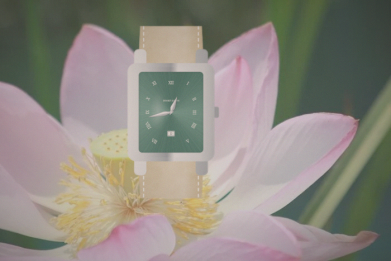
12:43
